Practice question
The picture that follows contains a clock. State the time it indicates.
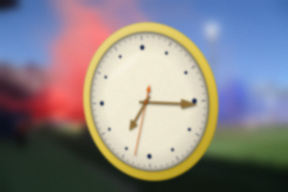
7:15:33
